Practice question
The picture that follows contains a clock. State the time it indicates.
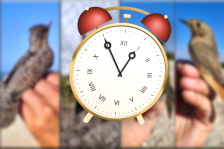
12:55
